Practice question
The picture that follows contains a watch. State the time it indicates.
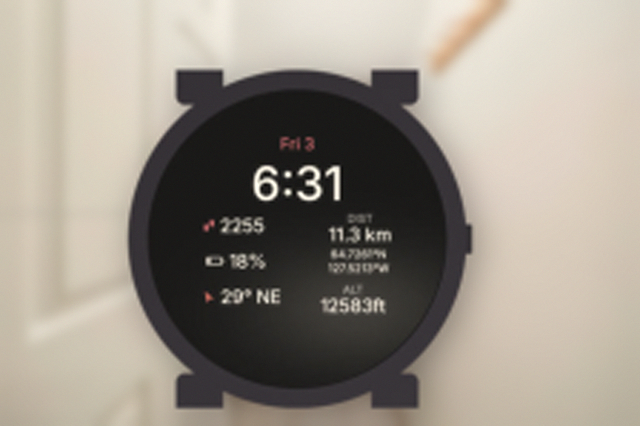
6:31
